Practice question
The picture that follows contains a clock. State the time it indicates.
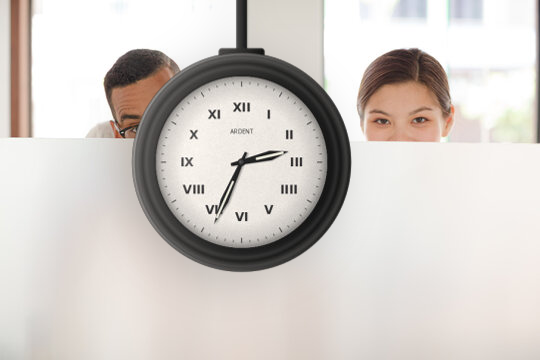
2:34
